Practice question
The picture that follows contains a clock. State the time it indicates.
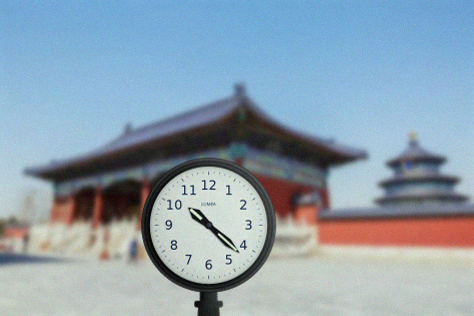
10:22
